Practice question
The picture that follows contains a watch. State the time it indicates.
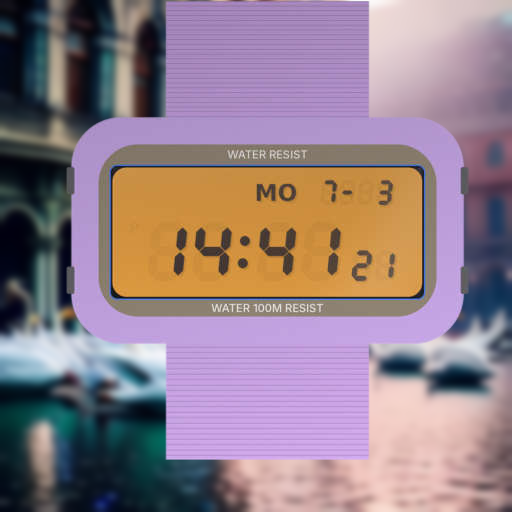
14:41:21
